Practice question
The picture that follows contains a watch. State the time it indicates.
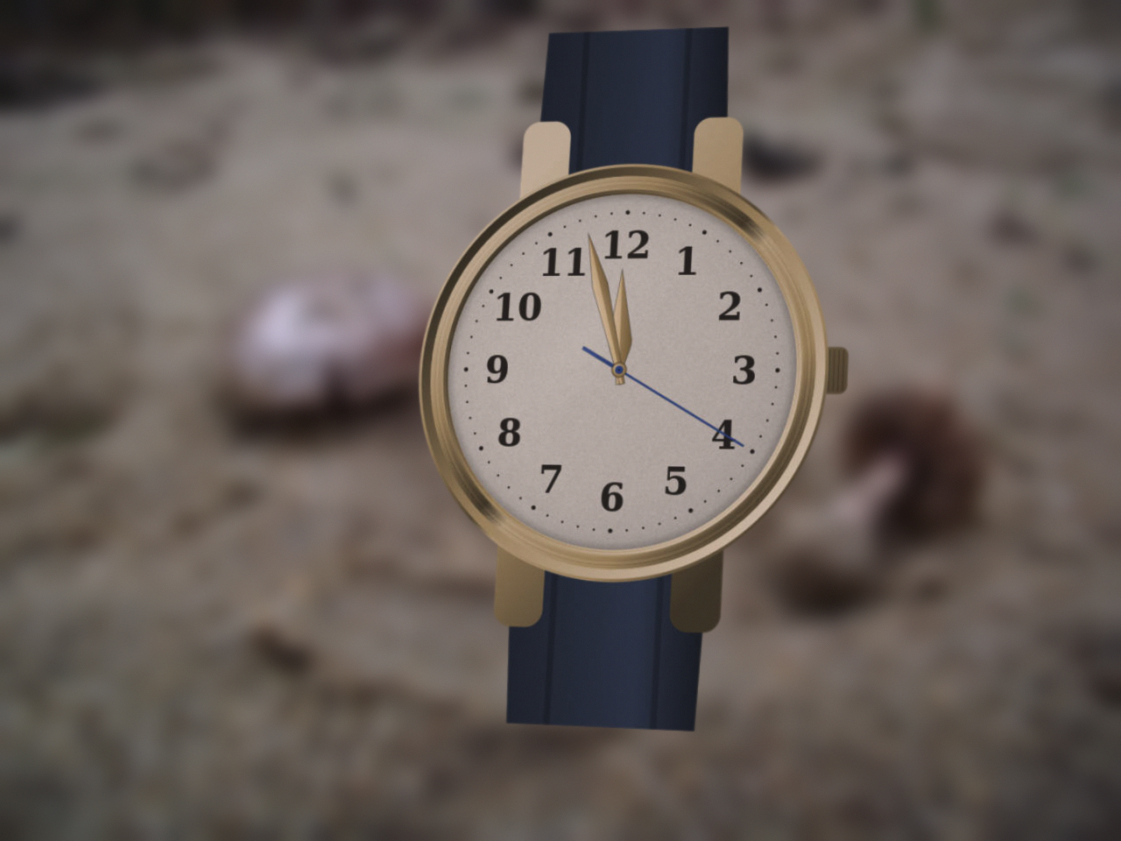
11:57:20
